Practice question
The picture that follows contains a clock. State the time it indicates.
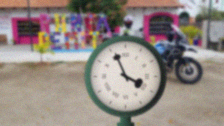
3:56
